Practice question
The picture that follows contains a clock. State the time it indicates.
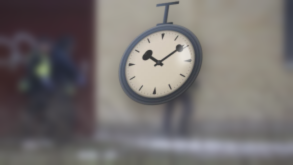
10:09
